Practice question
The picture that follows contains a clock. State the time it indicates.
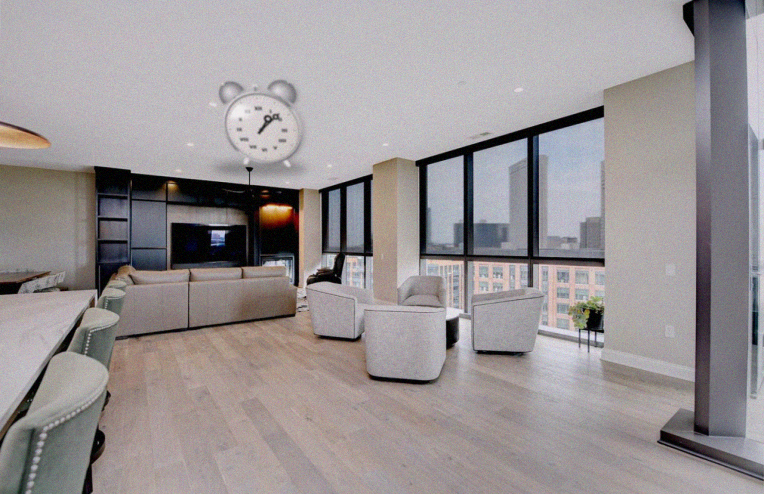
1:08
